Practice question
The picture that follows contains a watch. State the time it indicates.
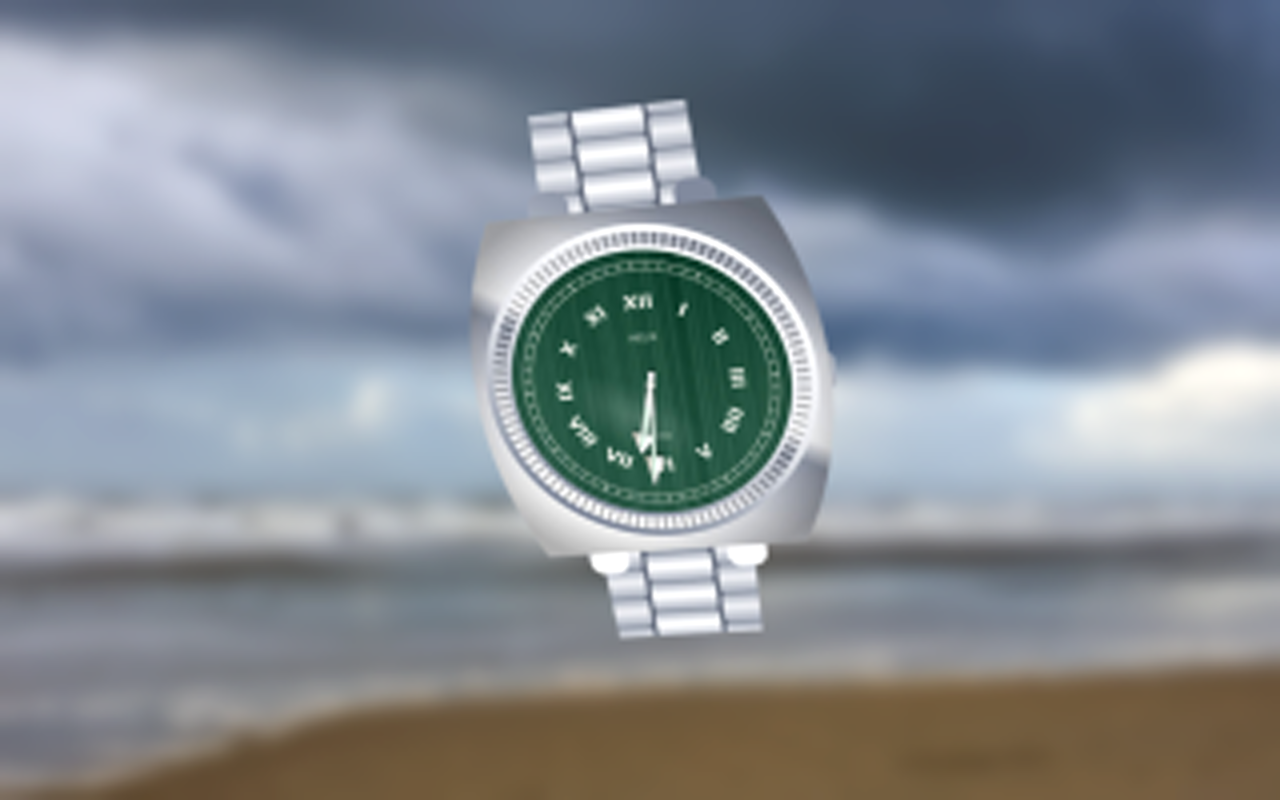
6:31
